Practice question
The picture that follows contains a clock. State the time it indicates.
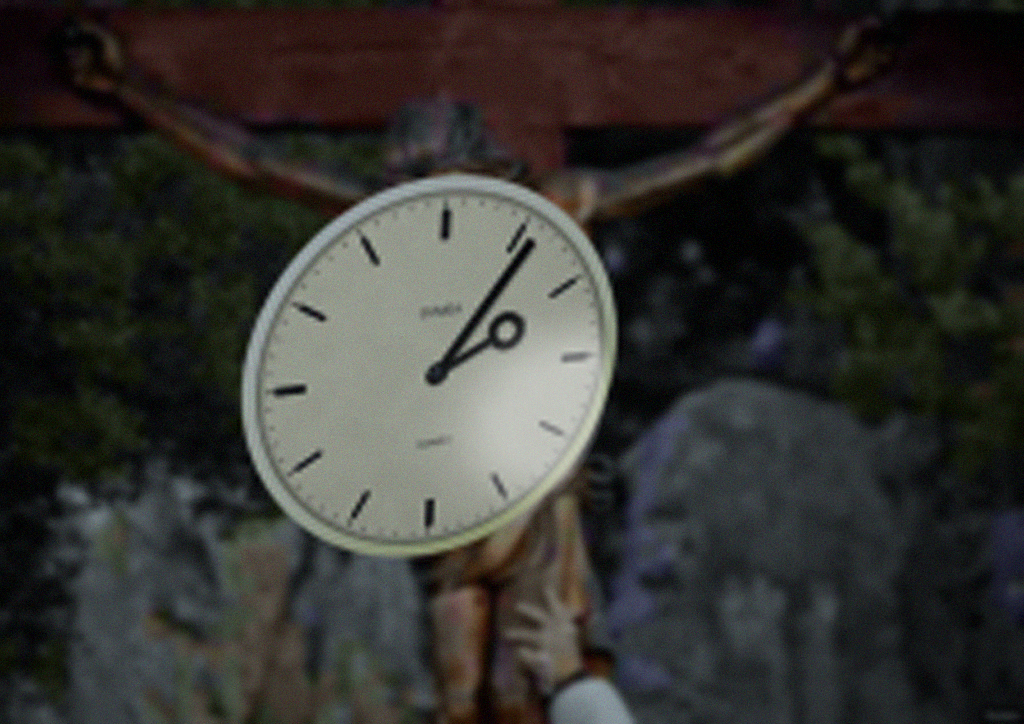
2:06
